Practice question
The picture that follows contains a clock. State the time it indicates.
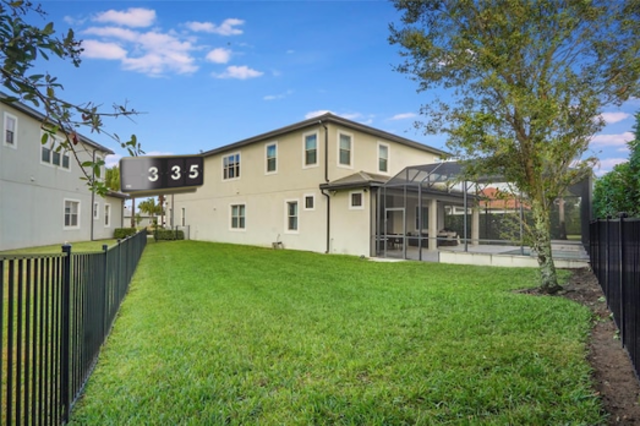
3:35
